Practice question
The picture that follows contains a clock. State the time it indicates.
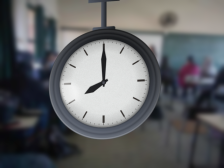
8:00
